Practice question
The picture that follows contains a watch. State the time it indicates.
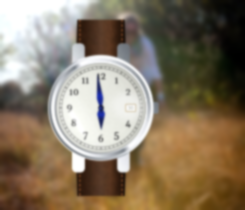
5:59
